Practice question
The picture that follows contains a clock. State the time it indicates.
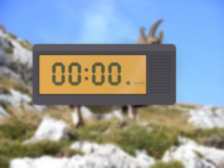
0:00
